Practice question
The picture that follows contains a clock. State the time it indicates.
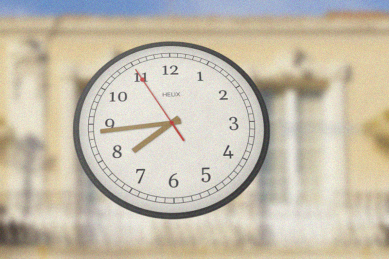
7:43:55
